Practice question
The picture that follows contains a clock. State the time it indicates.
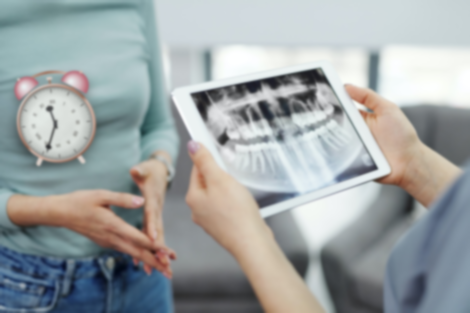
11:34
